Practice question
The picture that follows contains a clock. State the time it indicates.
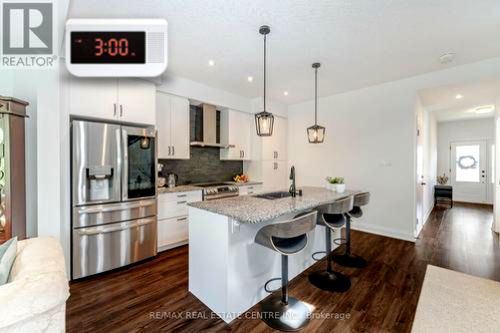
3:00
